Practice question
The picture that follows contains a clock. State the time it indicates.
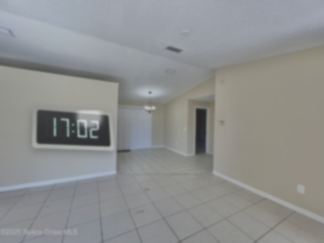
17:02
